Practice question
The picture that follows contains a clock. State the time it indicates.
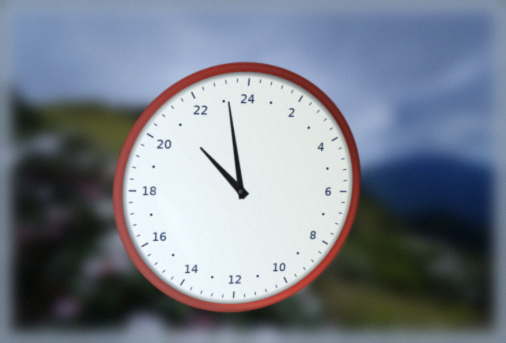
20:58
